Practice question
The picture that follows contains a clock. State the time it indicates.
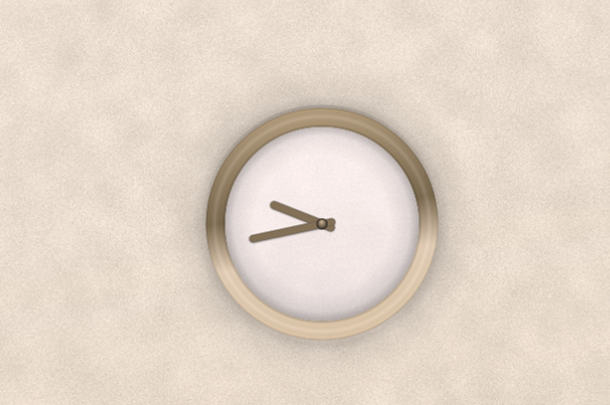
9:43
